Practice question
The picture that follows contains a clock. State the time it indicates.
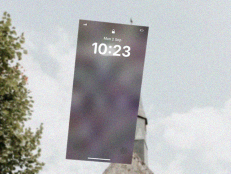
10:23
